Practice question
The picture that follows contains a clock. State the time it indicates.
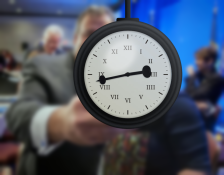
2:43
